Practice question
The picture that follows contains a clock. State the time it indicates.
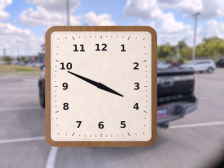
3:49
